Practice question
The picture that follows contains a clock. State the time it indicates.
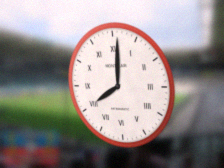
8:01
